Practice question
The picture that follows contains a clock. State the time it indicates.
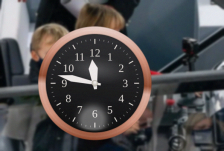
11:47
